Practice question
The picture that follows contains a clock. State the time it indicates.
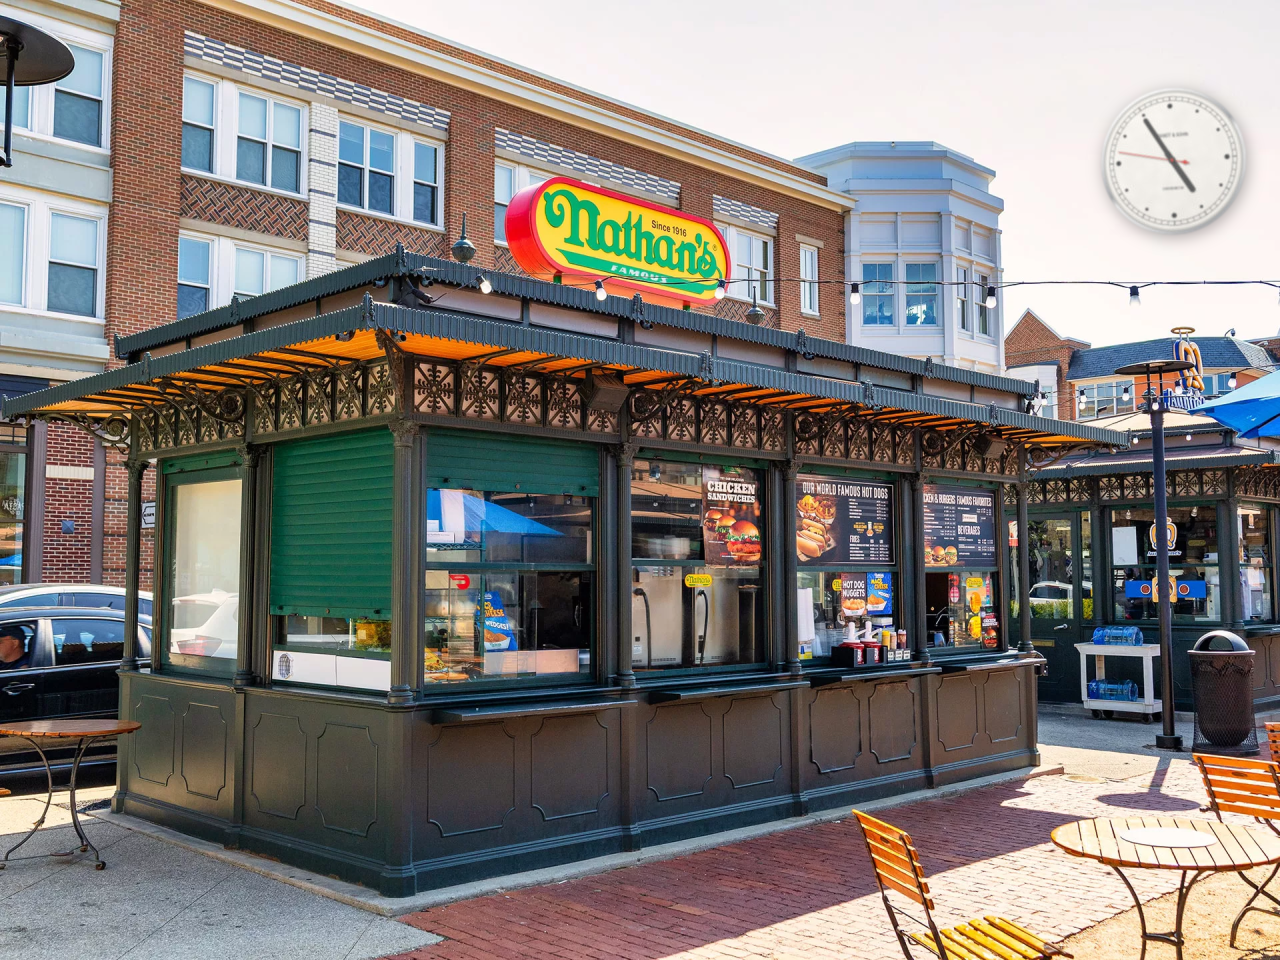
4:54:47
